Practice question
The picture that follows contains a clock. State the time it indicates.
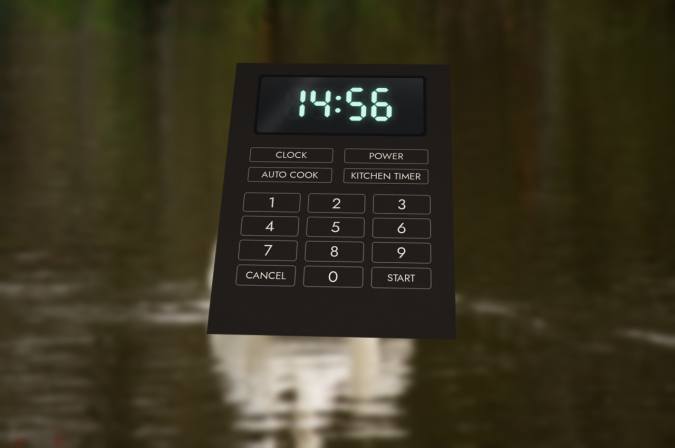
14:56
